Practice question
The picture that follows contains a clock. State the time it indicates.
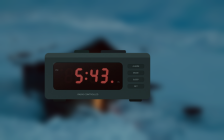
5:43
